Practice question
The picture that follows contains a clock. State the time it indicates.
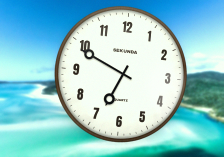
6:49
